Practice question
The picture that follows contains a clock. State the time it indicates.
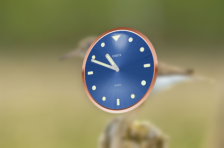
10:49
